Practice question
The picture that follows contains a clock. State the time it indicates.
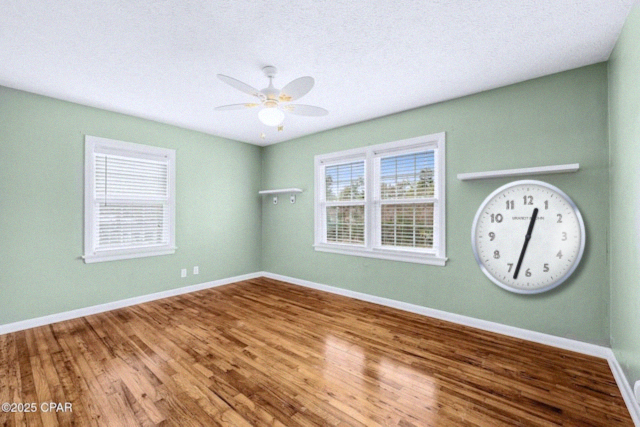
12:33
